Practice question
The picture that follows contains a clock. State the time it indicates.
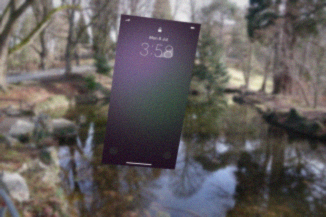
3:58
